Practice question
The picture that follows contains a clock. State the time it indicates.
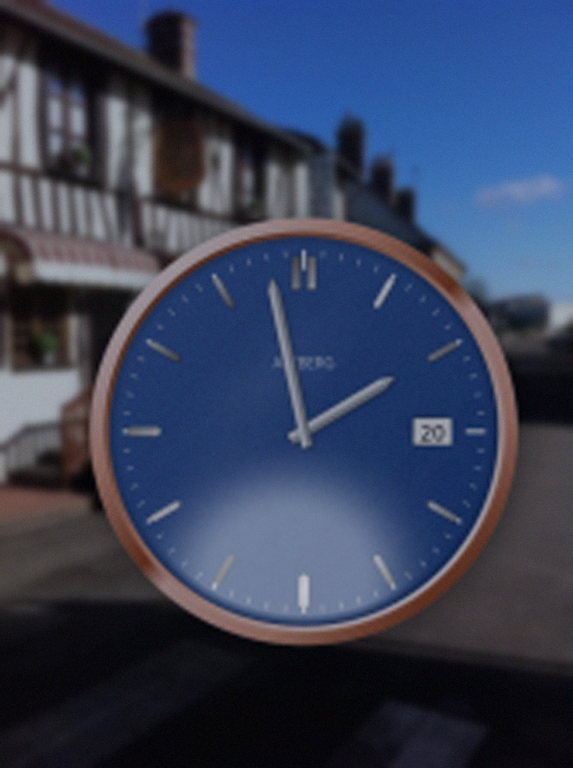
1:58
